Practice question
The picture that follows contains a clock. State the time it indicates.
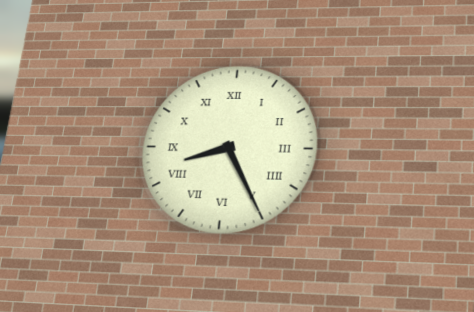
8:25
